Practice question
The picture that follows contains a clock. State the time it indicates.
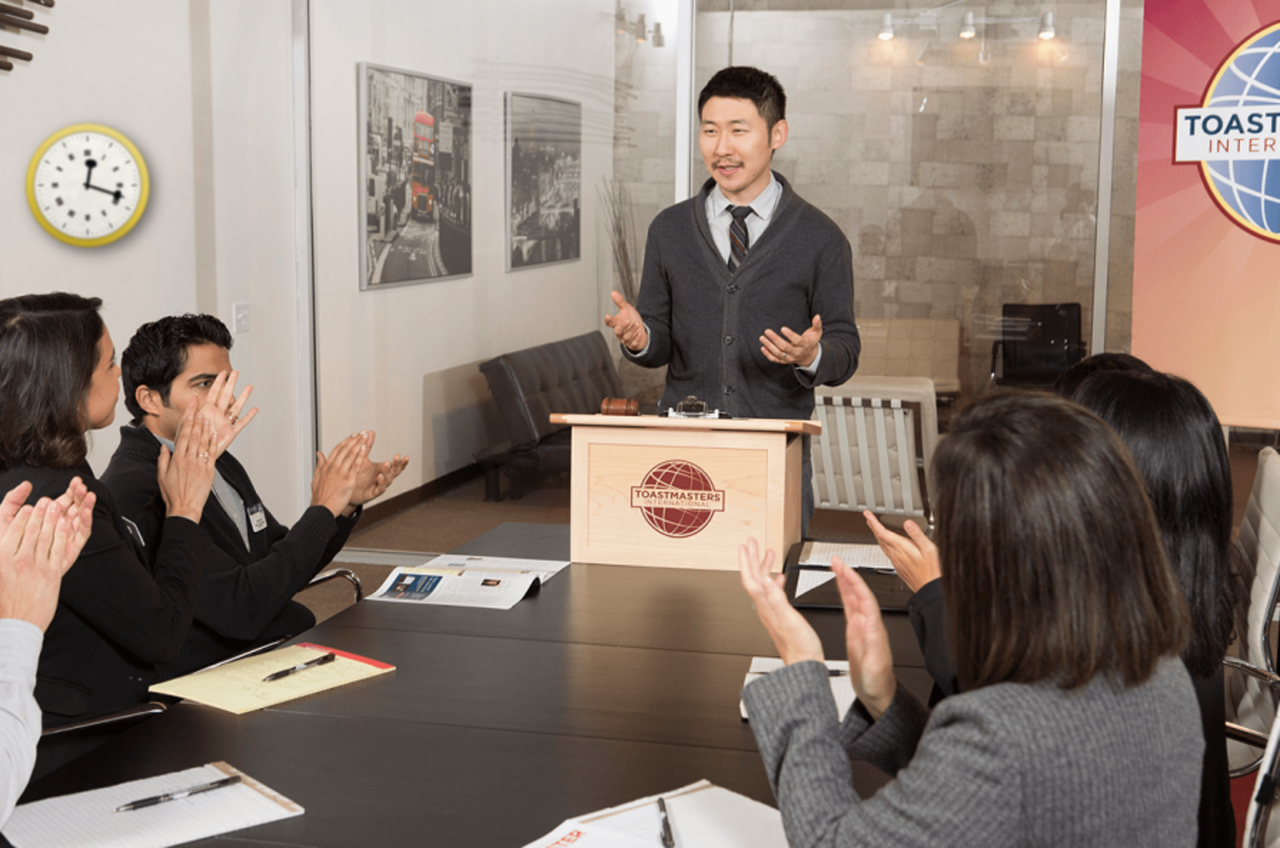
12:18
